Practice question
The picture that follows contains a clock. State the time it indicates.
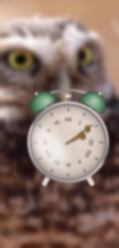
2:09
